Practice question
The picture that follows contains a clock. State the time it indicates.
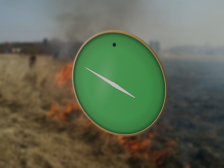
3:49
